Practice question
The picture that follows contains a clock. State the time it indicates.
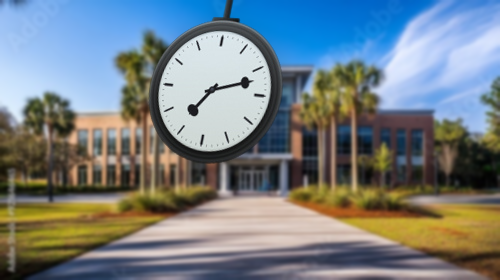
7:12
